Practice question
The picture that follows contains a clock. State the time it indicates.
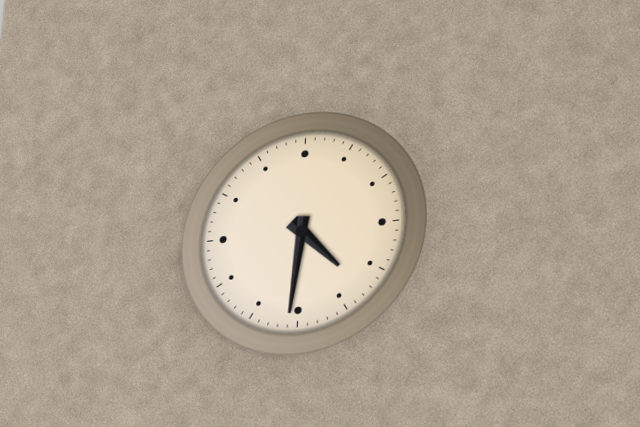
4:31
